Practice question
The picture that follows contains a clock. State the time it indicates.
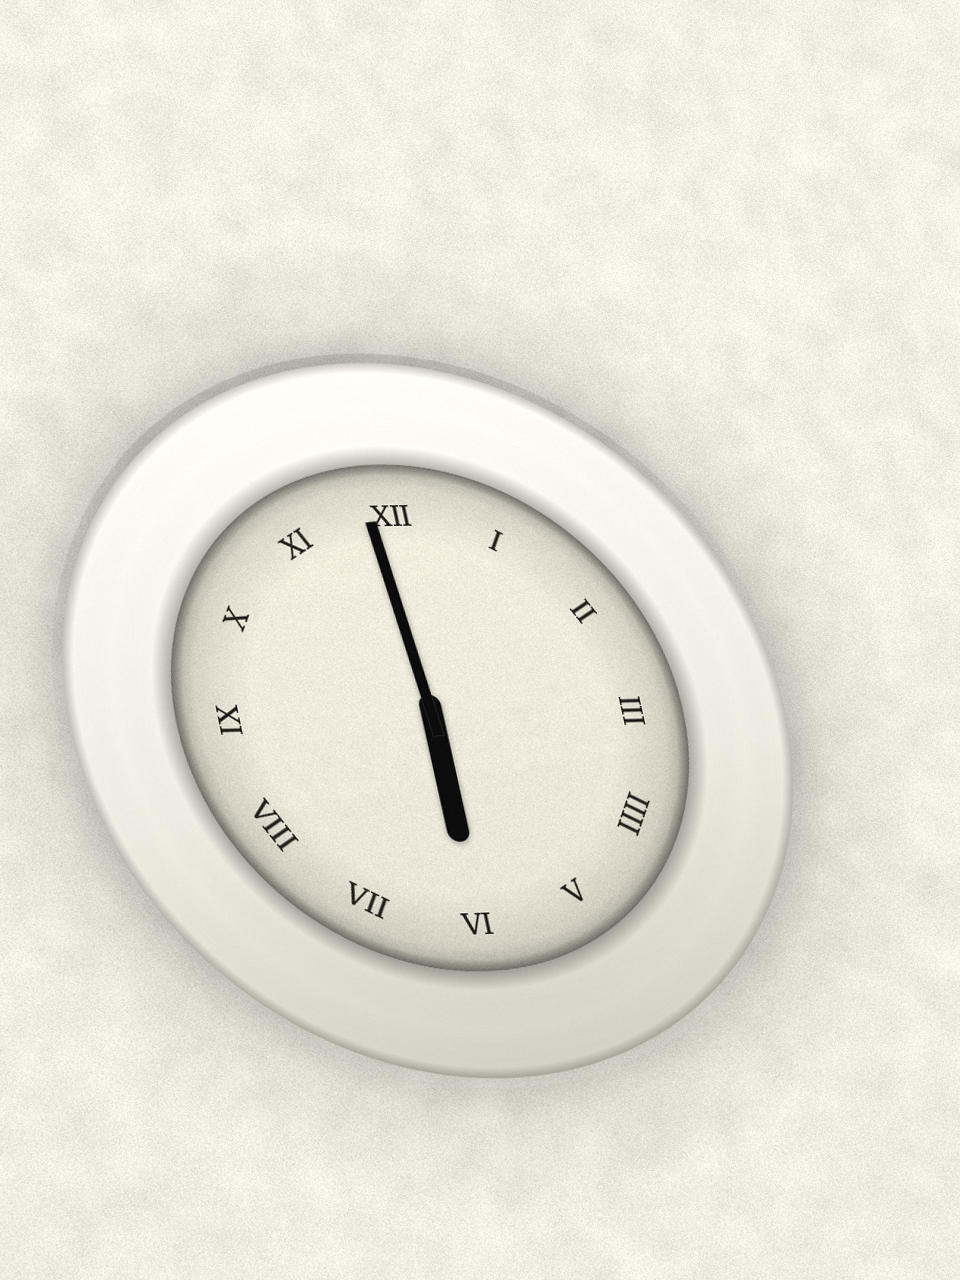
5:59
